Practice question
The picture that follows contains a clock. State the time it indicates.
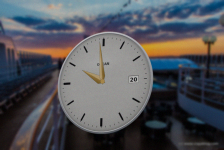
9:59
